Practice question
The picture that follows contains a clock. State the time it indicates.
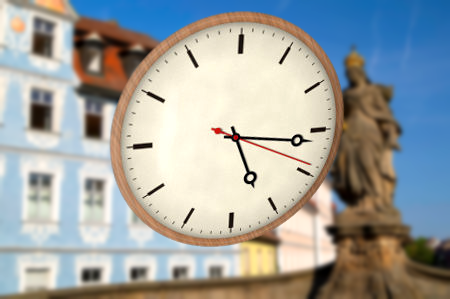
5:16:19
